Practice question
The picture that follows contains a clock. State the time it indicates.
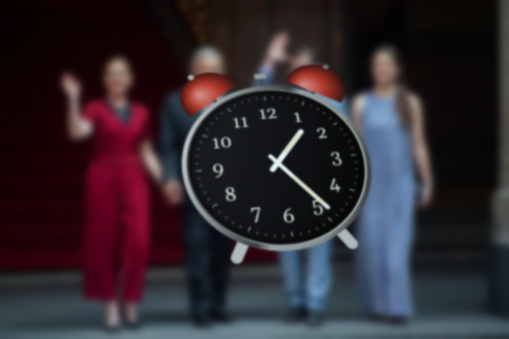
1:24
